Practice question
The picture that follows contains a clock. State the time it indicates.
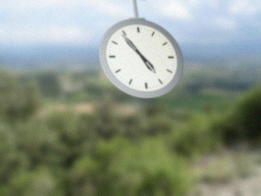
4:54
